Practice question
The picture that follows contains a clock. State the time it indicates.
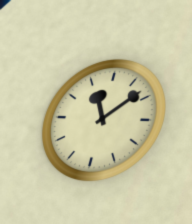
11:08
